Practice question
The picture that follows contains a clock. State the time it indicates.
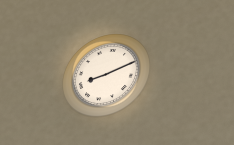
8:10
